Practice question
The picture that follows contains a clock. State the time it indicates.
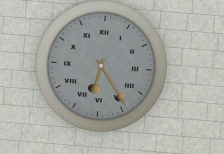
6:24
